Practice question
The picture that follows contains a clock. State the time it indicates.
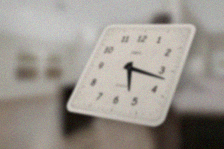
5:17
